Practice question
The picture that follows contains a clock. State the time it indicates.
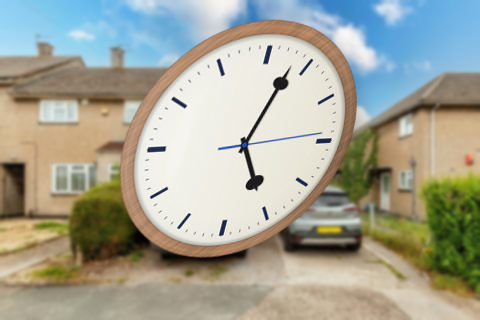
5:03:14
